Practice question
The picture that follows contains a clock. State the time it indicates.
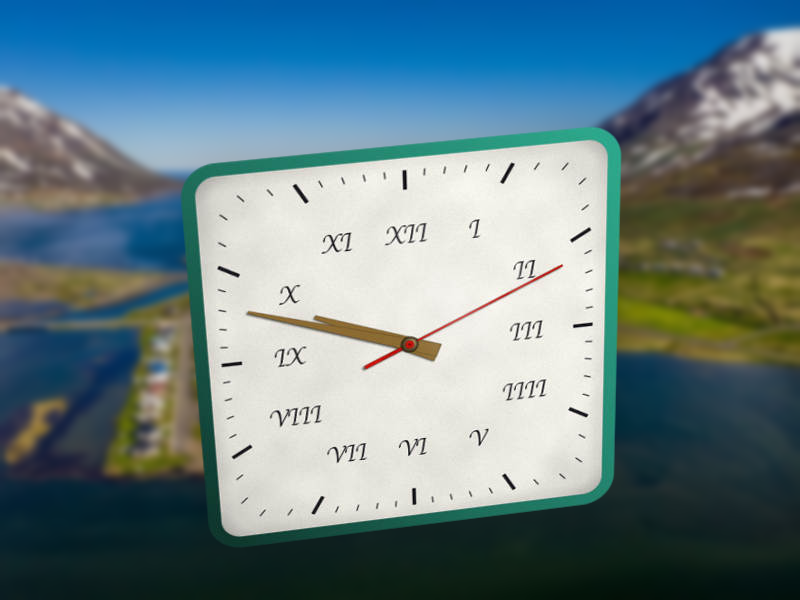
9:48:11
